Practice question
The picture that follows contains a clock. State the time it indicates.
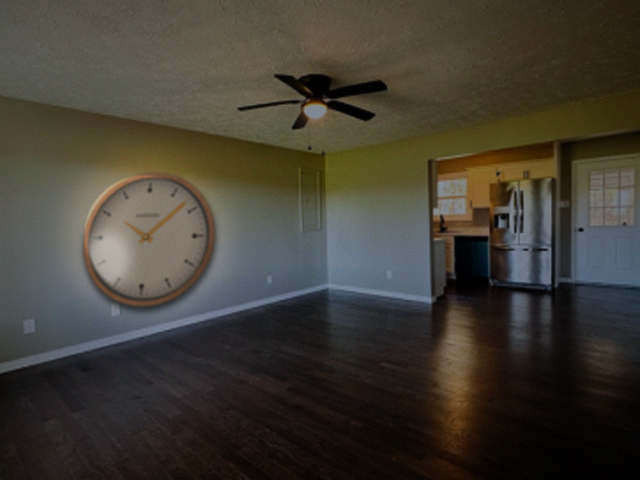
10:08
